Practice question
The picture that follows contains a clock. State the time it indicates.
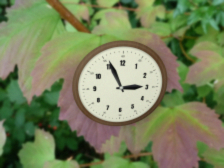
2:56
